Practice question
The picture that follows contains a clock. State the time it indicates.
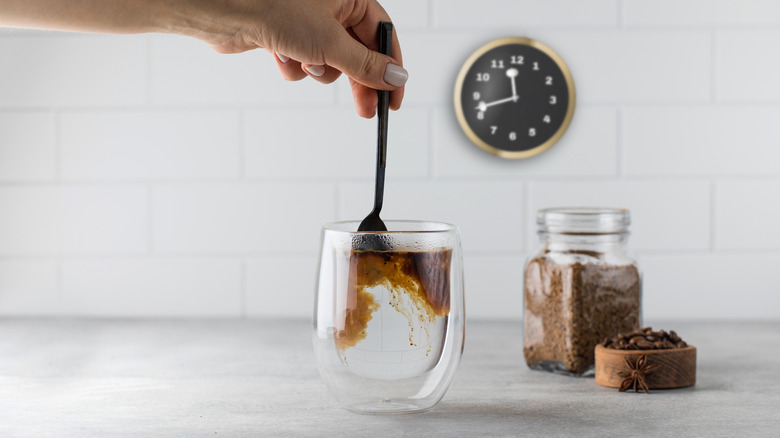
11:42
